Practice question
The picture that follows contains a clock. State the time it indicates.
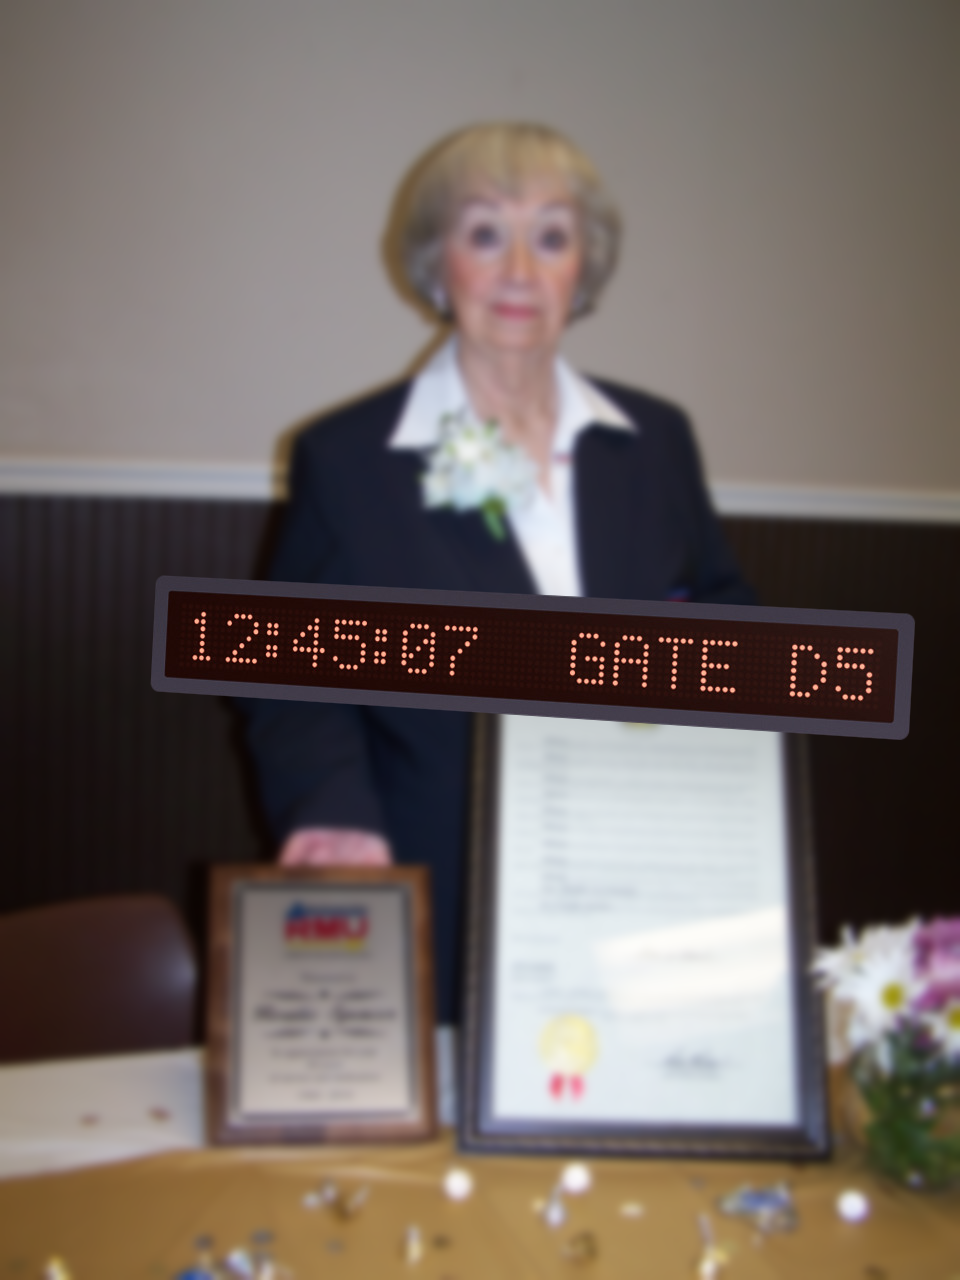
12:45:07
